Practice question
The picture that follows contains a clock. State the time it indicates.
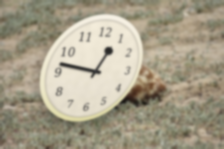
12:47
